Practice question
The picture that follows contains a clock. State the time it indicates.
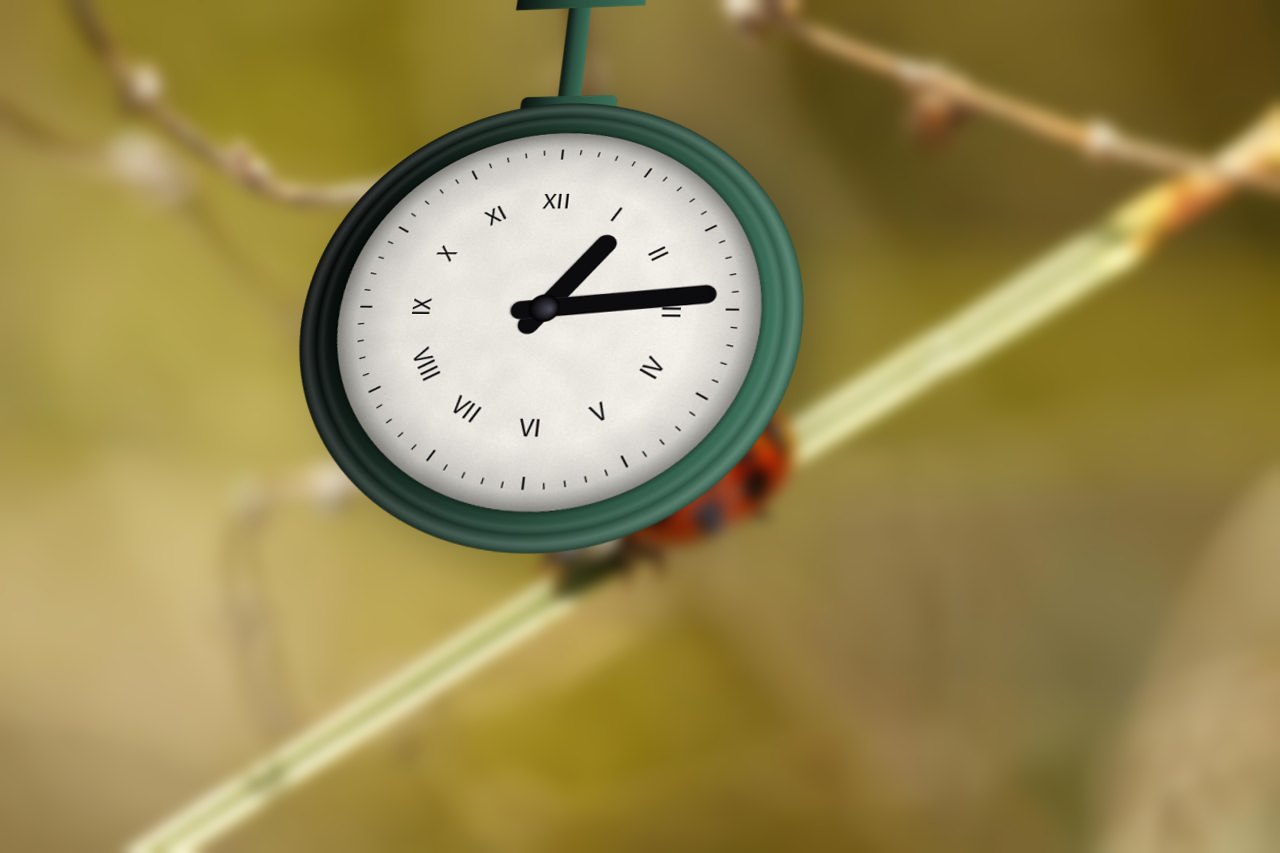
1:14
